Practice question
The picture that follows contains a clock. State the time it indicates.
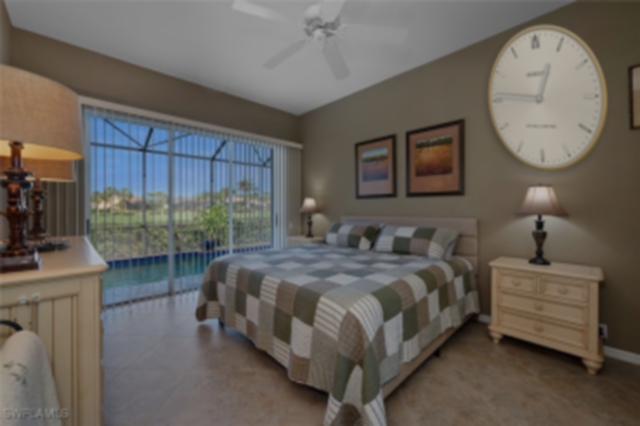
12:46
